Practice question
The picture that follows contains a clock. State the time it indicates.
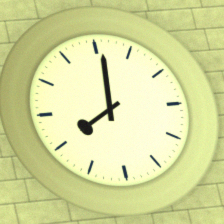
8:01
